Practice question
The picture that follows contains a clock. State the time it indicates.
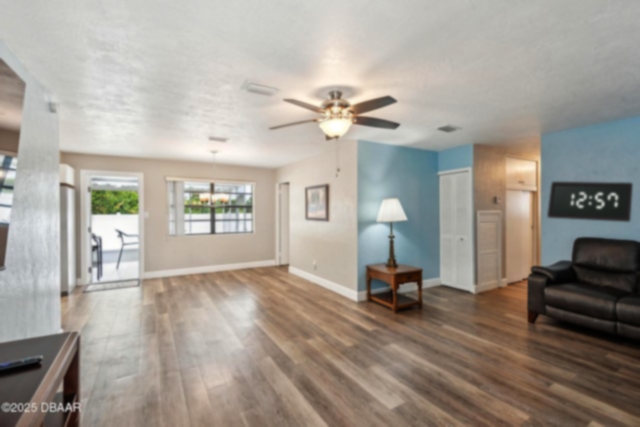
12:57
